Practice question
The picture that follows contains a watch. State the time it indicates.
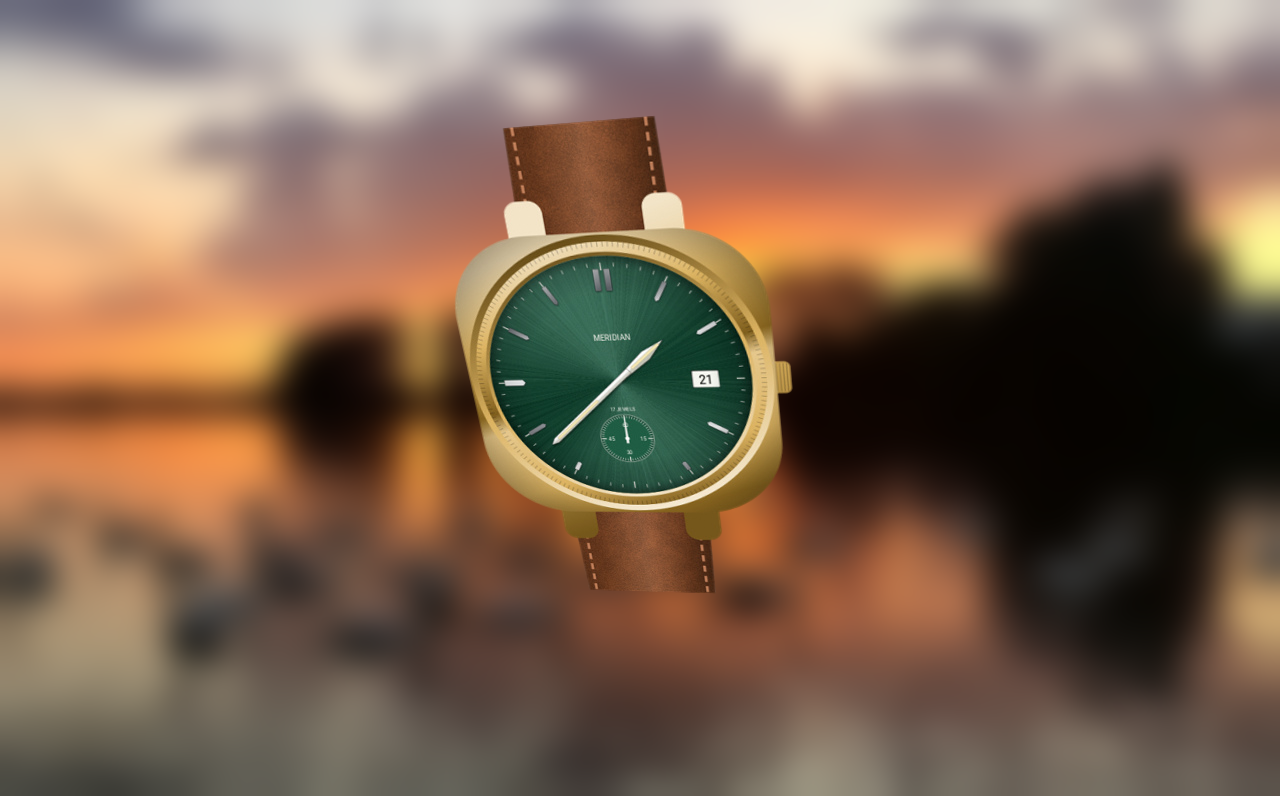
1:38
